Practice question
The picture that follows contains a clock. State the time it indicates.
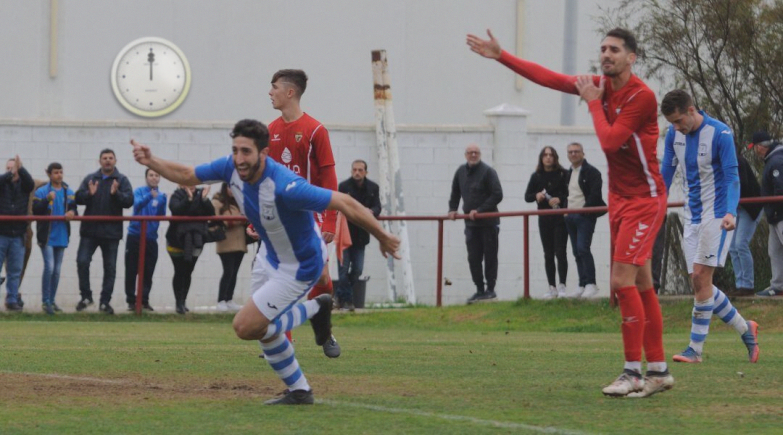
12:00
